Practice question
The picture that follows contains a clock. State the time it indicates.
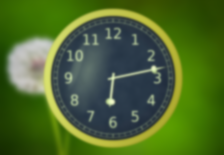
6:13
